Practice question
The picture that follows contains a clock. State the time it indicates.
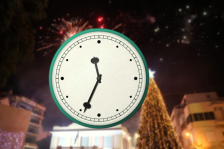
11:34
